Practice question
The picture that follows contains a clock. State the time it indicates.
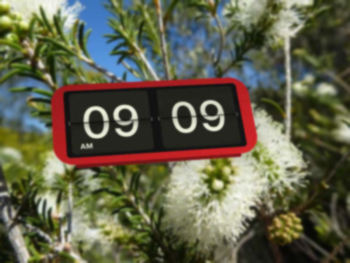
9:09
